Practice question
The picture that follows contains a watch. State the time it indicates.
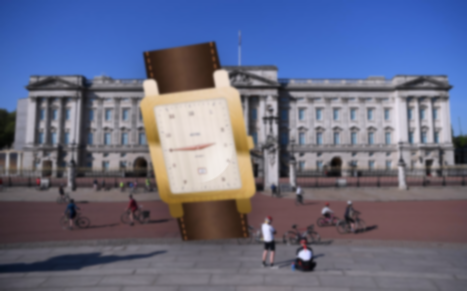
2:45
